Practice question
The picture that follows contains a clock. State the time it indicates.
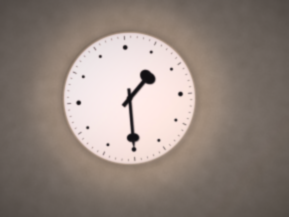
1:30
